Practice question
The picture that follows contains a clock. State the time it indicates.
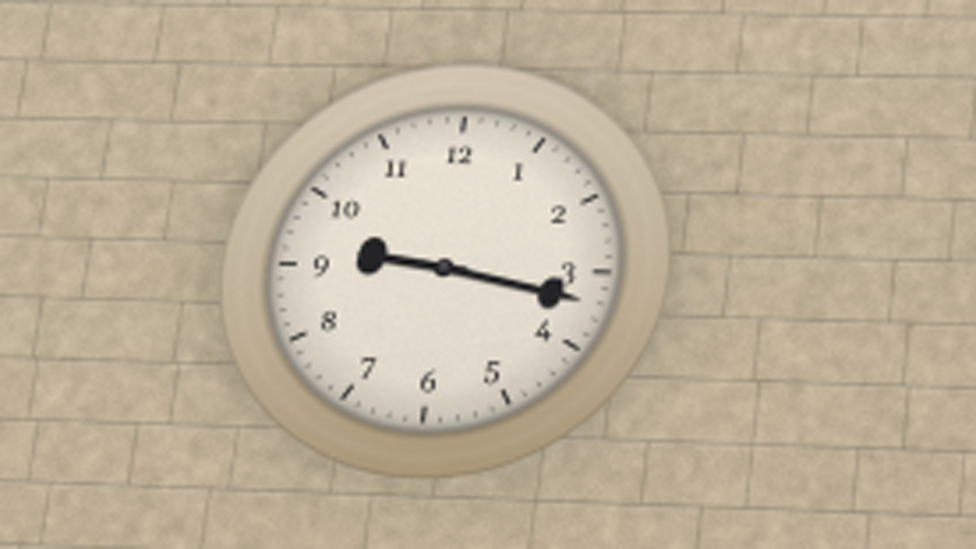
9:17
